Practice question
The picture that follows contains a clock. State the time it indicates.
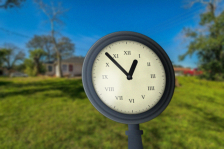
12:53
